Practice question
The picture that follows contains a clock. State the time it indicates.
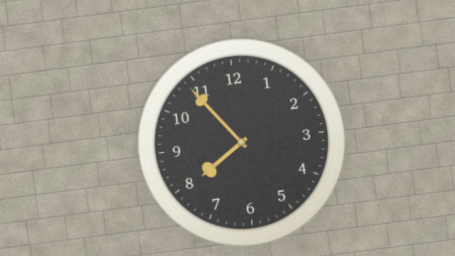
7:54
